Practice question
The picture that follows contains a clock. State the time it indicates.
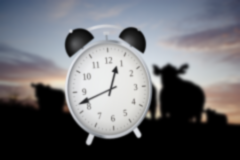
12:42
